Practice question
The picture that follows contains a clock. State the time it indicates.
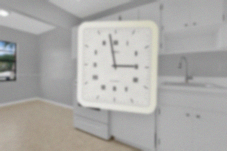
2:58
